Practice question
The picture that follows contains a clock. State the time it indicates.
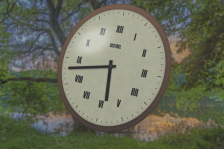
5:43
